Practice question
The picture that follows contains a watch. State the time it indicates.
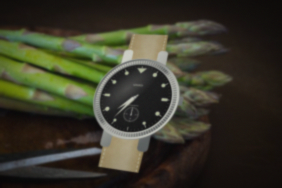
7:36
